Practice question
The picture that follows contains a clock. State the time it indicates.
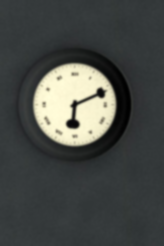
6:11
